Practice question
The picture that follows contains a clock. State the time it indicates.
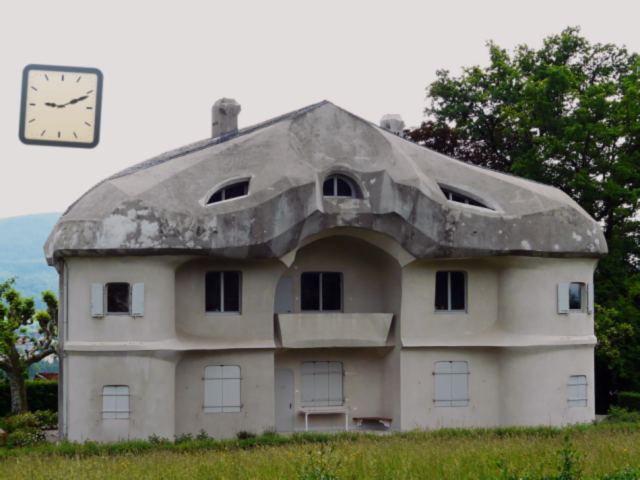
9:11
